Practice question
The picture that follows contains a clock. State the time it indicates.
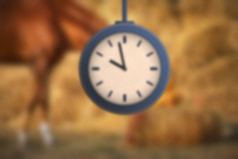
9:58
